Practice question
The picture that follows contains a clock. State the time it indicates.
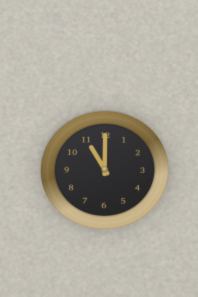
11:00
